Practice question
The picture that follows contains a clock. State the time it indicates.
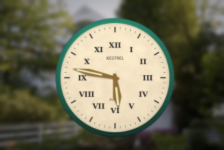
5:47
